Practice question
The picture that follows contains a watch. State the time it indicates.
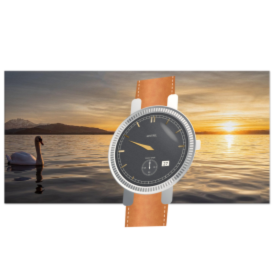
9:49
